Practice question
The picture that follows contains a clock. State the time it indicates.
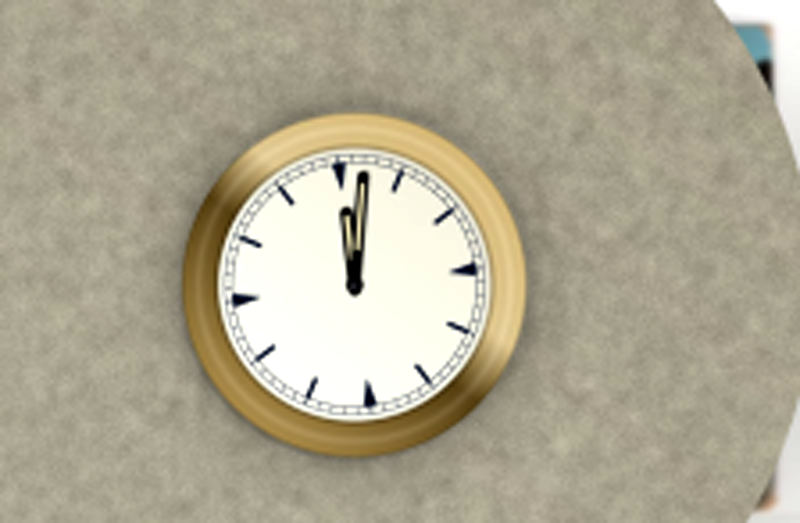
12:02
